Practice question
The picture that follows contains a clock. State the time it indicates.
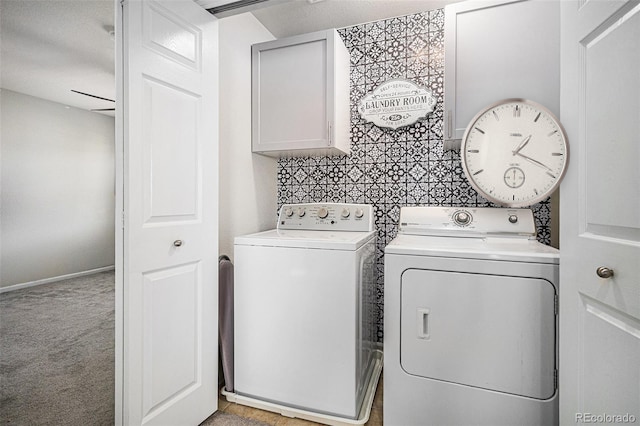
1:19
